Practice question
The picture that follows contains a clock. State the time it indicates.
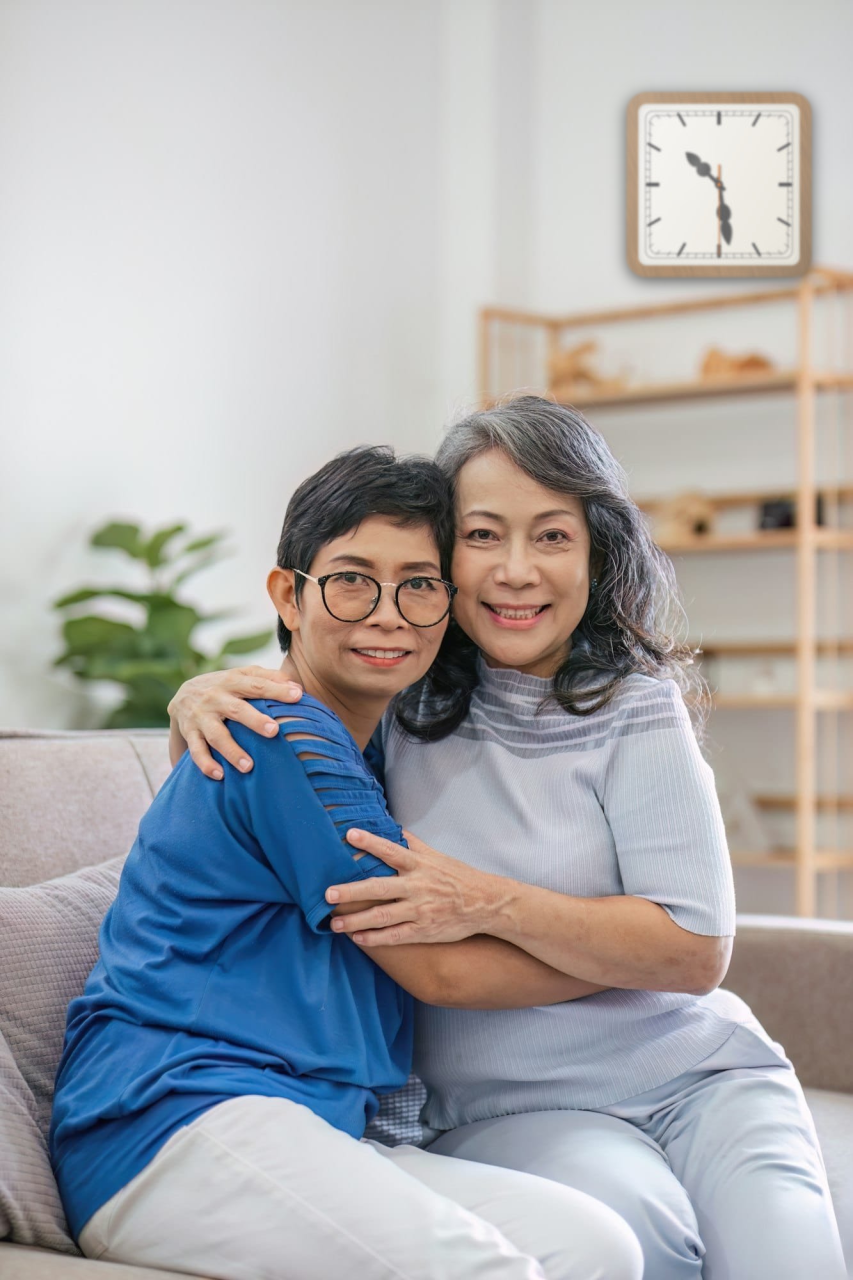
10:28:30
